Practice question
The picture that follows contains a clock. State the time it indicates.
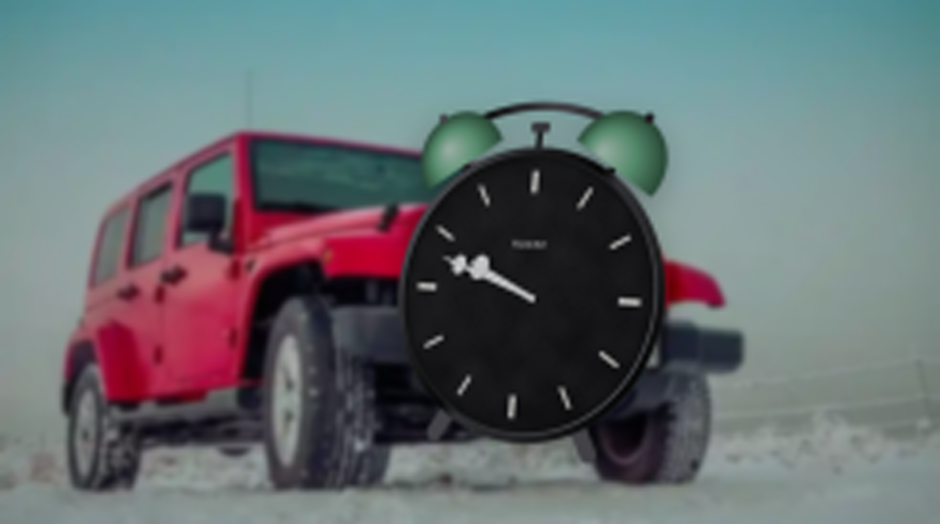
9:48
